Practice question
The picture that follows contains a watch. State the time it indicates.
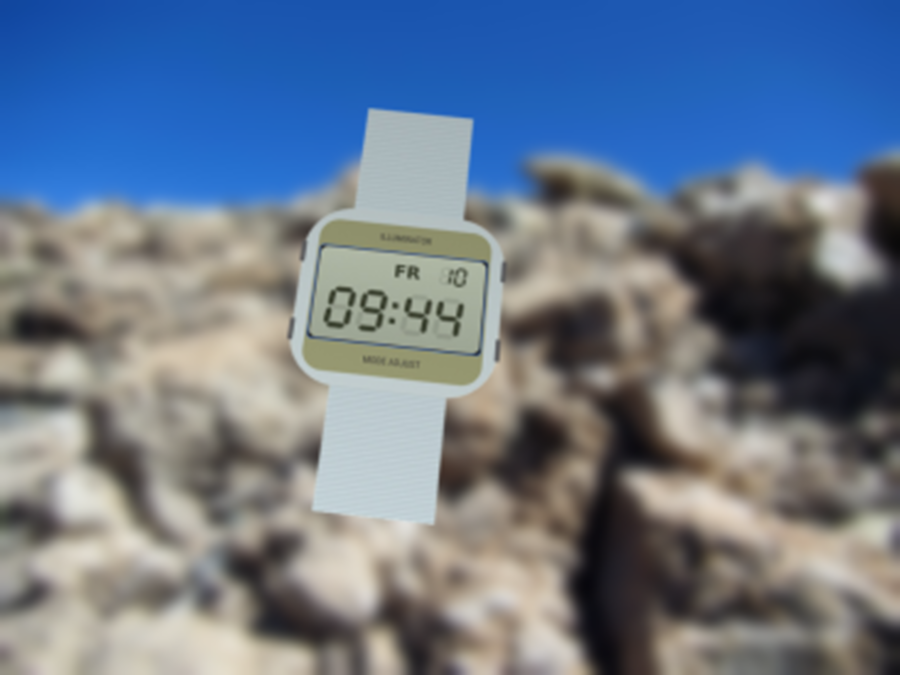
9:44
